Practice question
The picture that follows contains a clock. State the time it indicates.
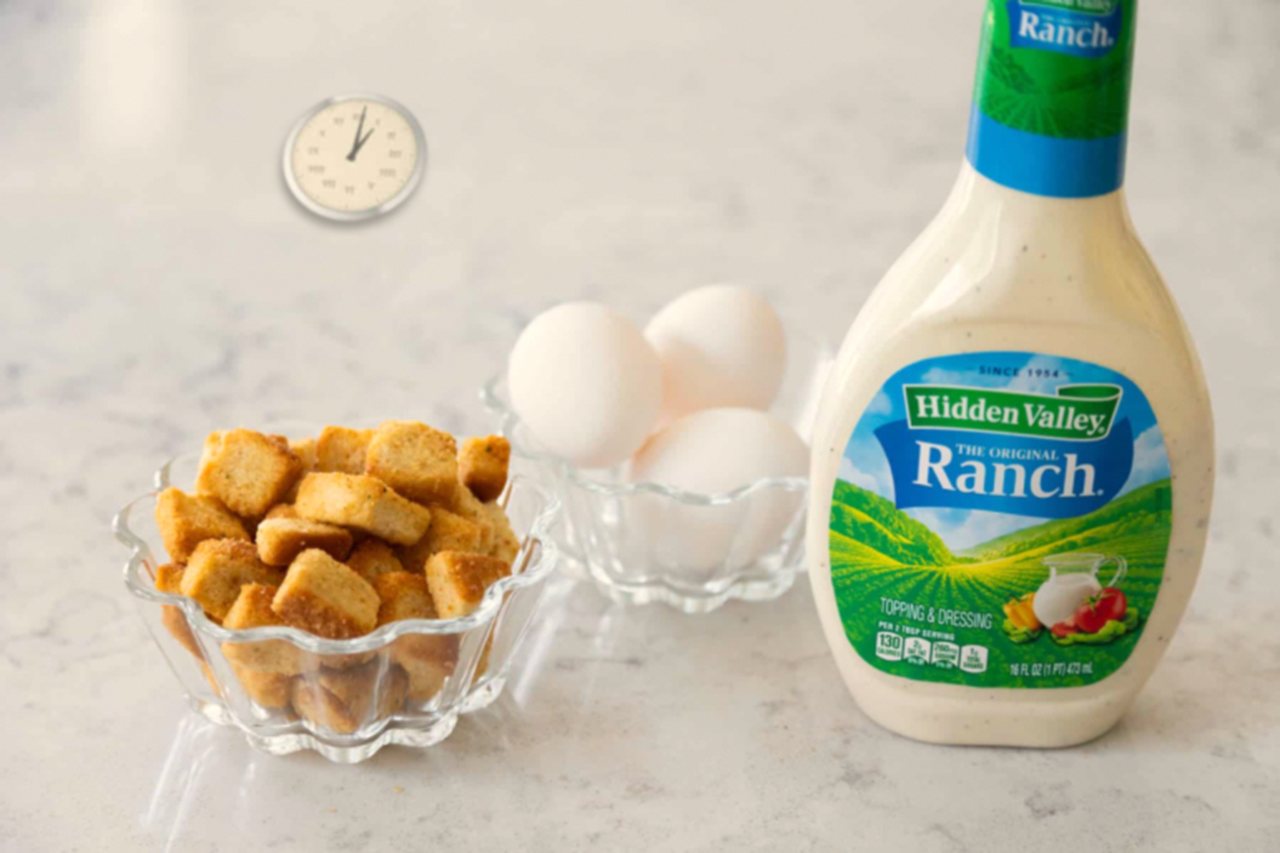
1:01
